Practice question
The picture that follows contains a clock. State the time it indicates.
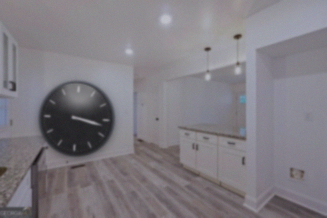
3:17
